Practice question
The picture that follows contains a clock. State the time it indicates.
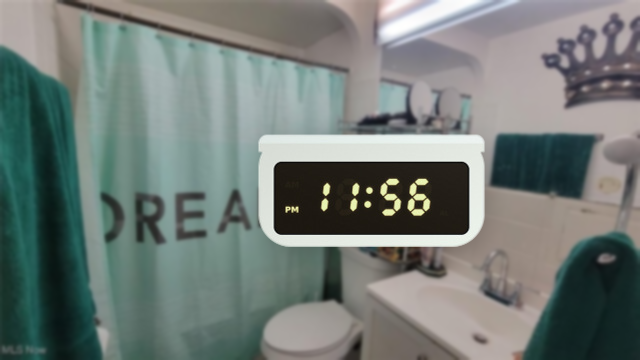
11:56
